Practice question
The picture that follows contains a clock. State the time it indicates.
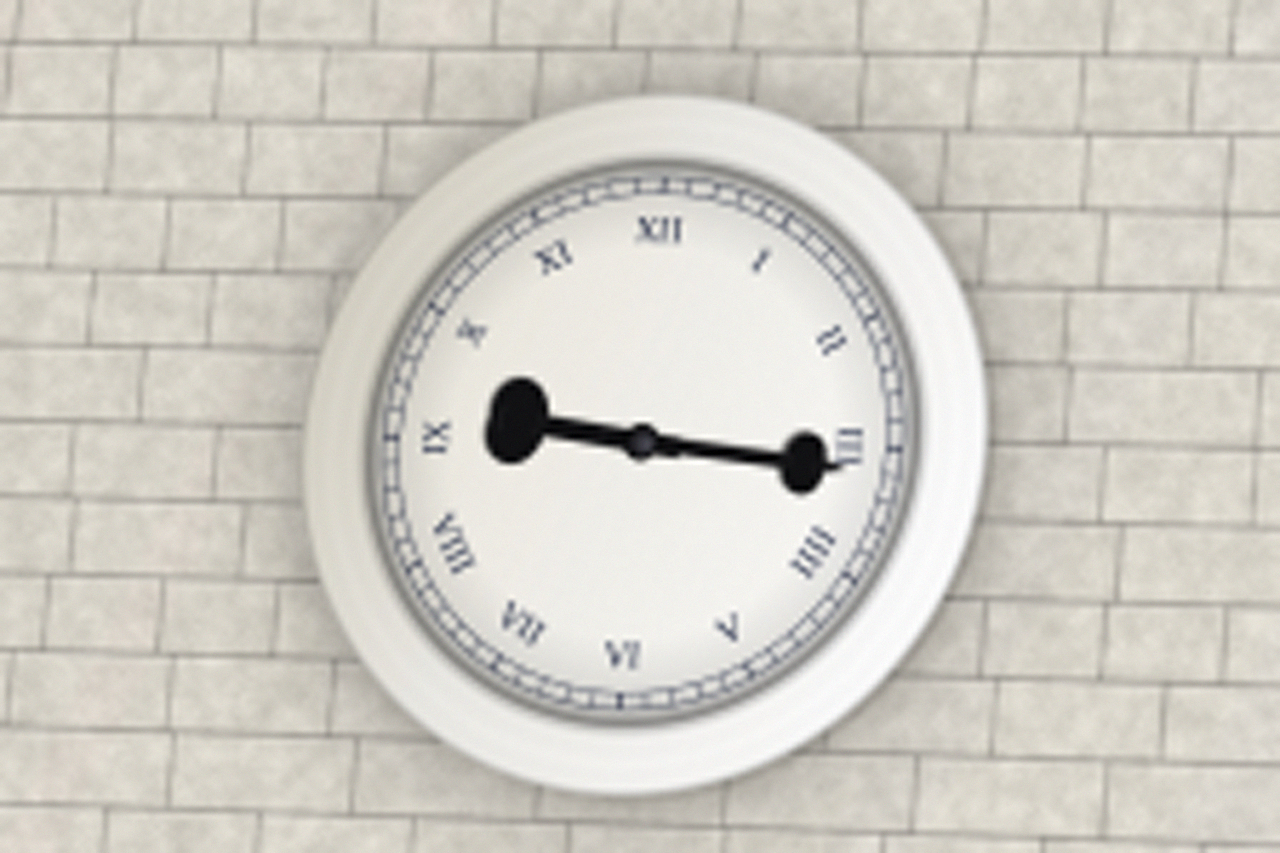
9:16
